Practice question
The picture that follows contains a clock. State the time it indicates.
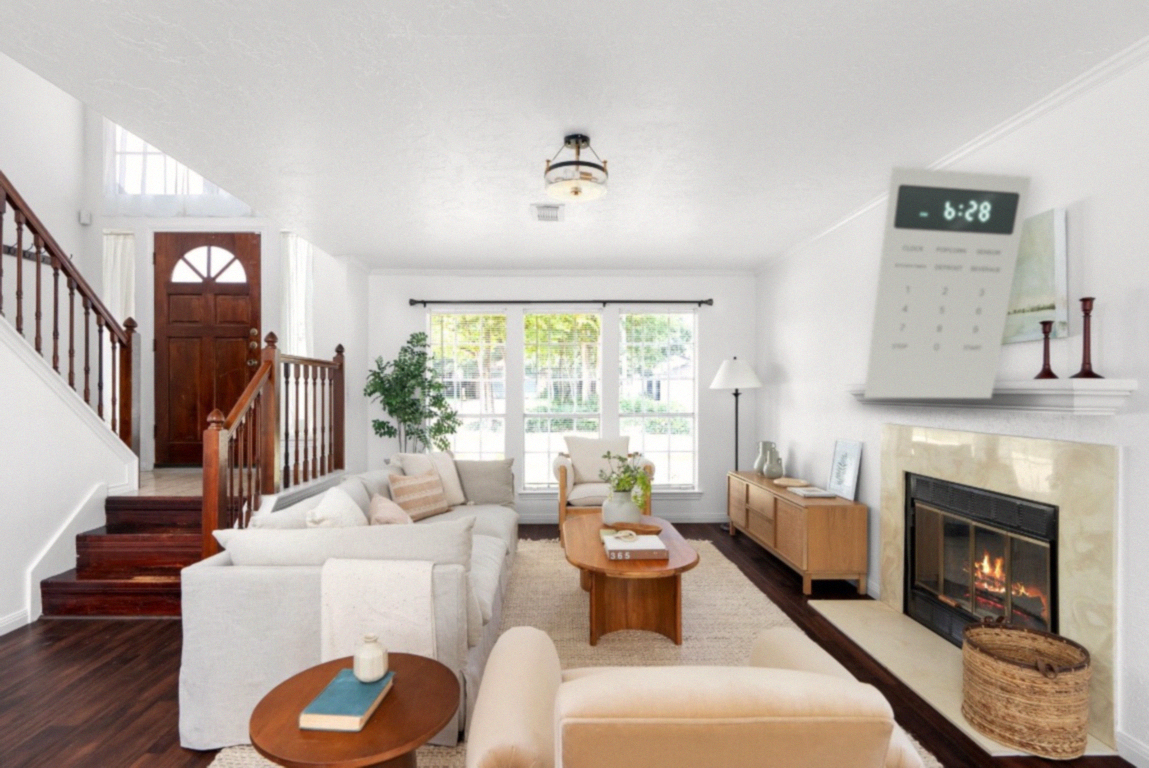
6:28
